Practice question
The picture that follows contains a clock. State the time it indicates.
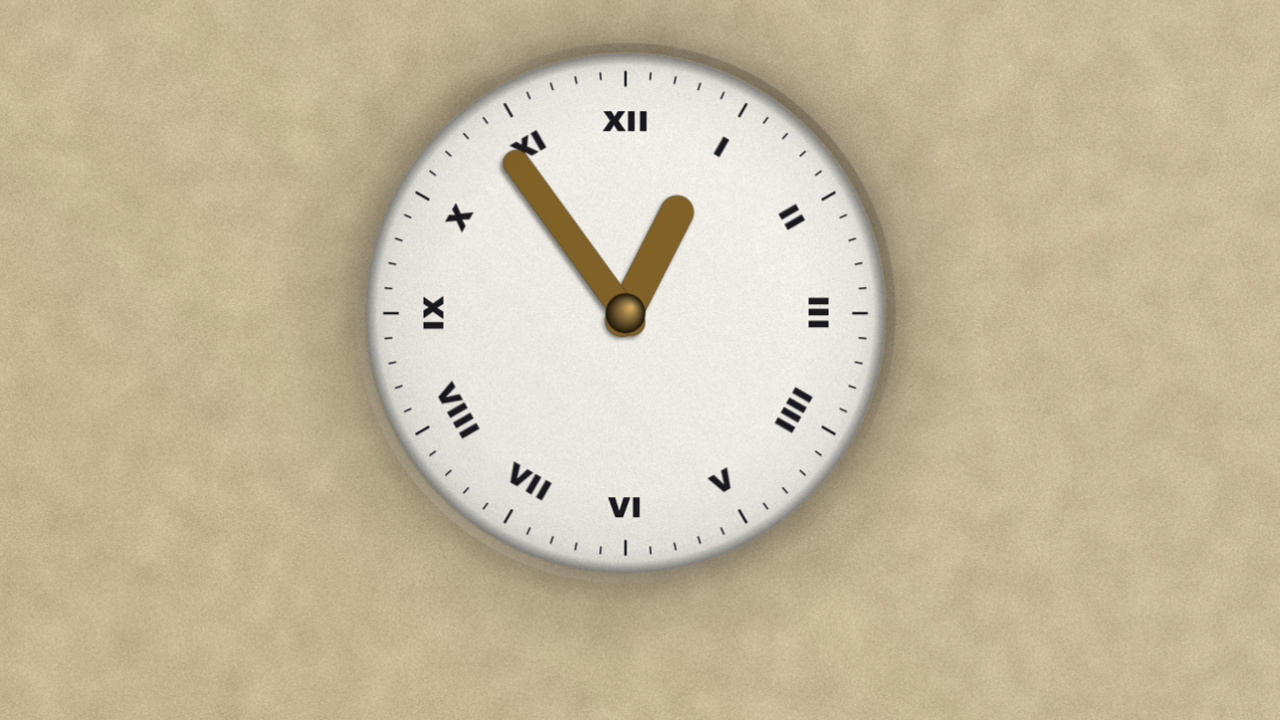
12:54
